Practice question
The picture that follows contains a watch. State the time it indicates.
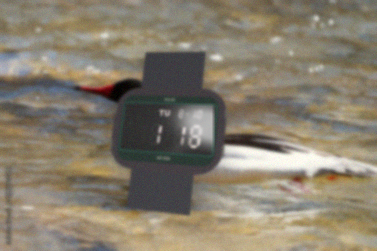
1:18
